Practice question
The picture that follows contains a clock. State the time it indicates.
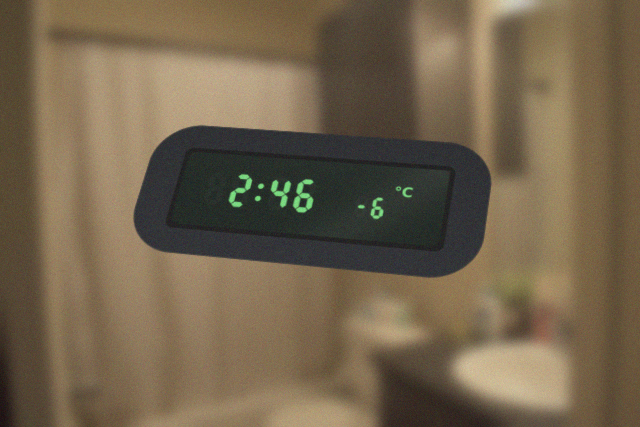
2:46
